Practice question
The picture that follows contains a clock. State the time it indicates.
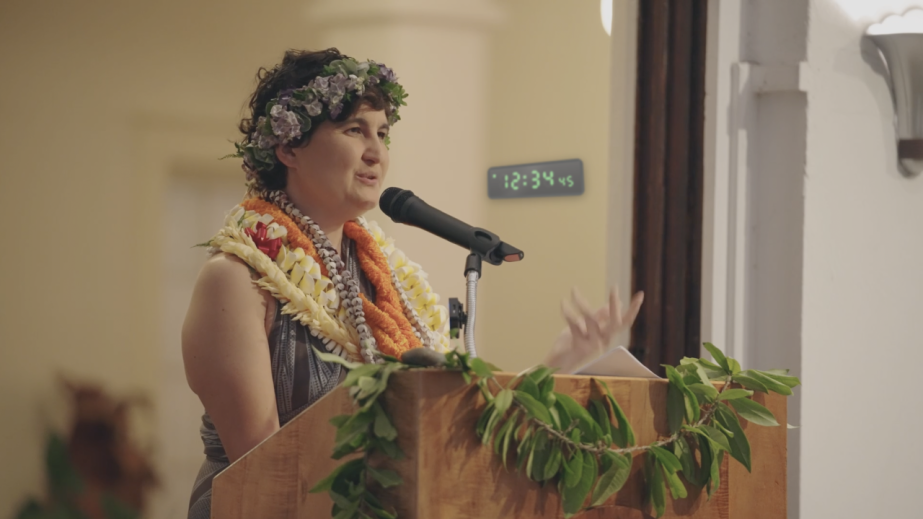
12:34
